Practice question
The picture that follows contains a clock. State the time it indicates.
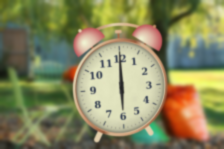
6:00
